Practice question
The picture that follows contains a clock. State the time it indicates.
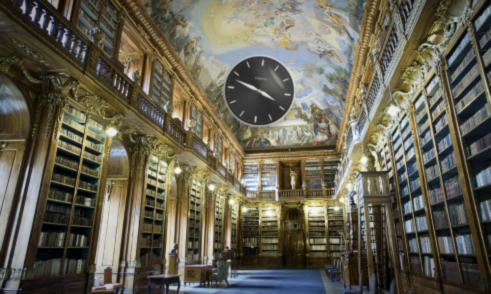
3:48
